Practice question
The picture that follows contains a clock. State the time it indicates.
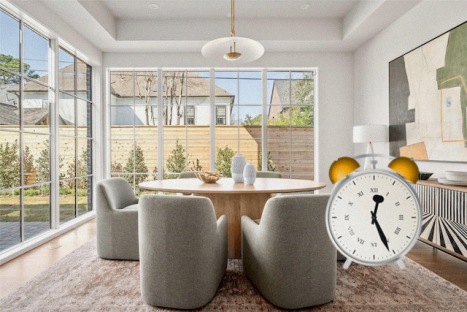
12:26
